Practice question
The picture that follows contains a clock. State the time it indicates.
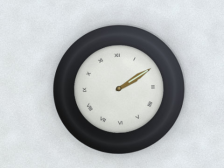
2:10
